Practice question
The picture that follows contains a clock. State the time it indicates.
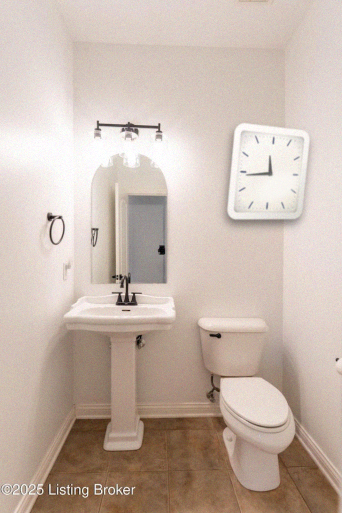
11:44
